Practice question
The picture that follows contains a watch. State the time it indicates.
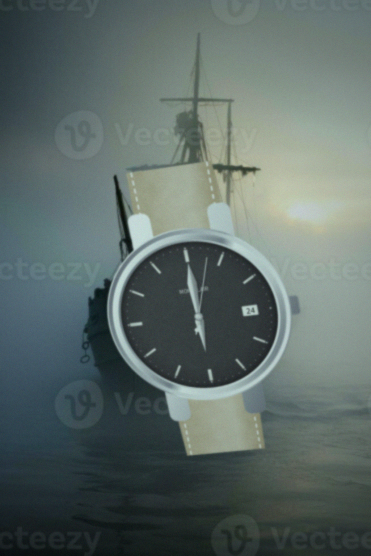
6:00:03
